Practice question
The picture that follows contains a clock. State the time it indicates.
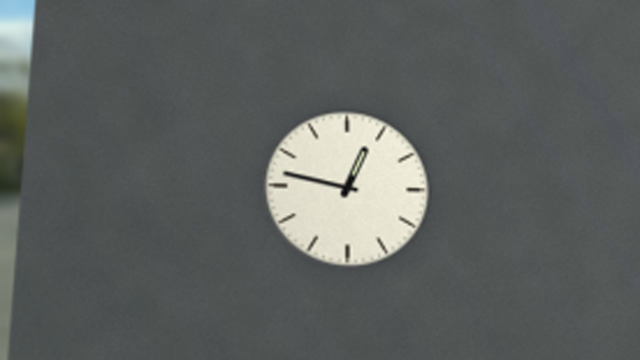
12:47
